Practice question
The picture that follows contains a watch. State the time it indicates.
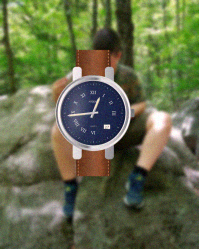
12:44
